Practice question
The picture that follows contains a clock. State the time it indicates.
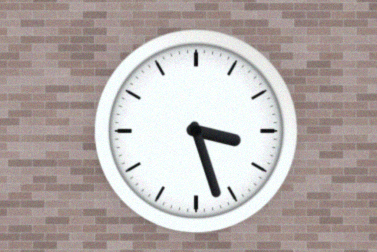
3:27
